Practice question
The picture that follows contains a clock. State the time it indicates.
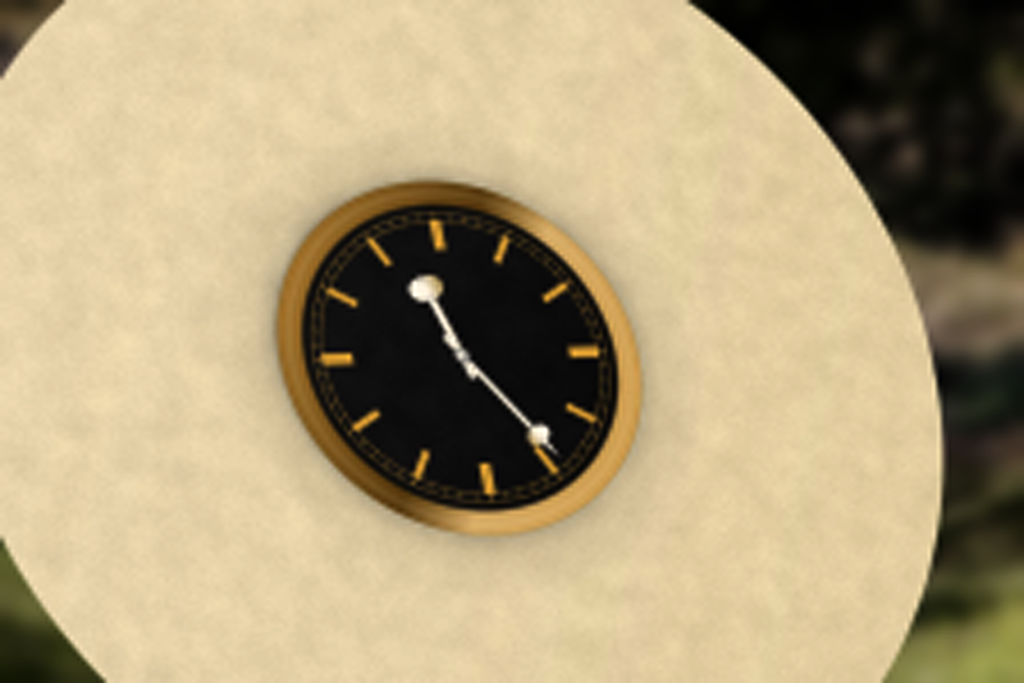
11:24
